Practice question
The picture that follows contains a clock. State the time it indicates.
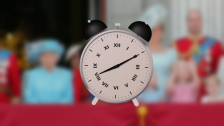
8:10
